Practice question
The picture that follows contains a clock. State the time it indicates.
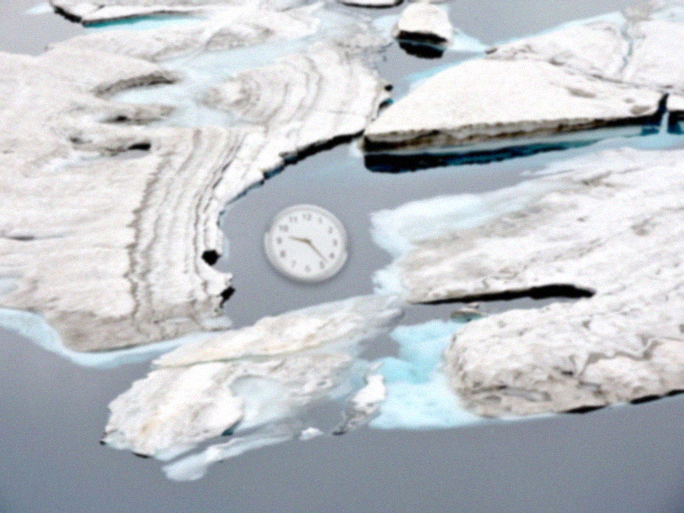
9:23
